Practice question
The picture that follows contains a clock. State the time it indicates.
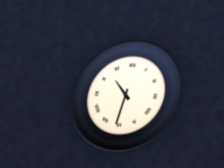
10:31
